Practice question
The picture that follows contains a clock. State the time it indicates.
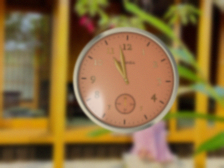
10:58
